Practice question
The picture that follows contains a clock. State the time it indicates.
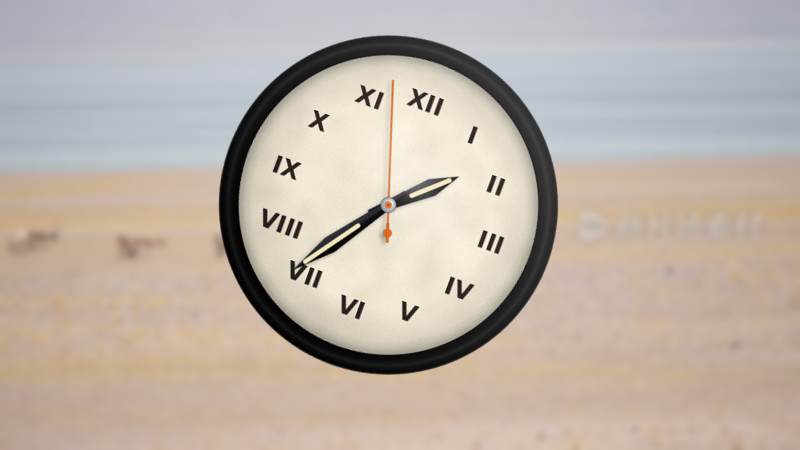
1:35:57
